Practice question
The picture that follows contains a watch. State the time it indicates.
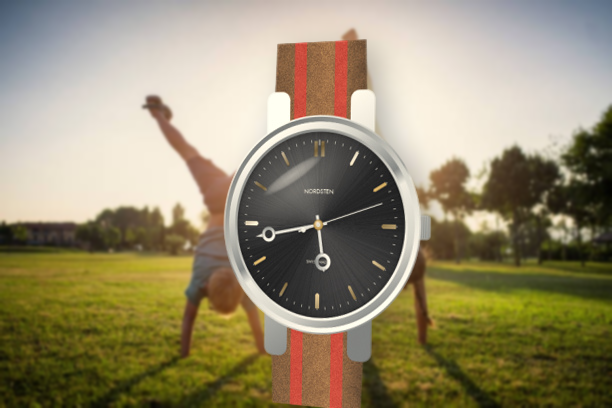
5:43:12
